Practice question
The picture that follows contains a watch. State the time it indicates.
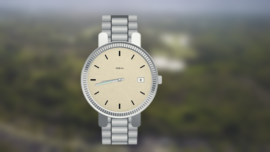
8:43
